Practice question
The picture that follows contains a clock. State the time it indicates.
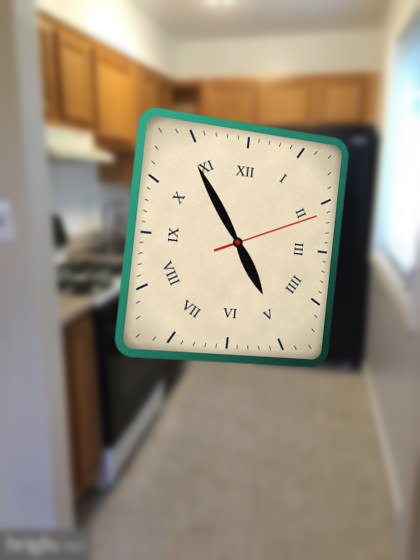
4:54:11
